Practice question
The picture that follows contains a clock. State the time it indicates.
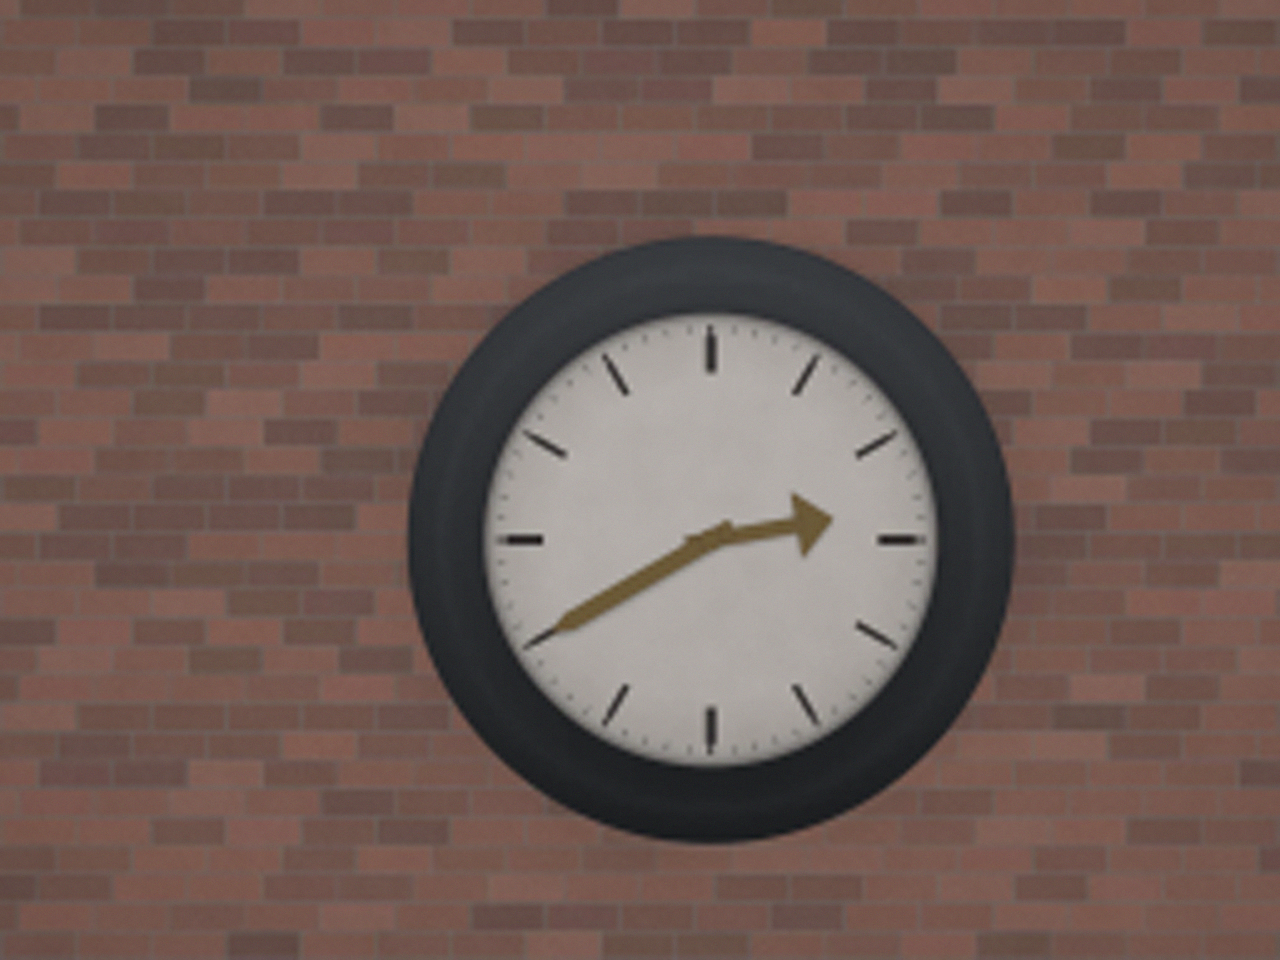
2:40
